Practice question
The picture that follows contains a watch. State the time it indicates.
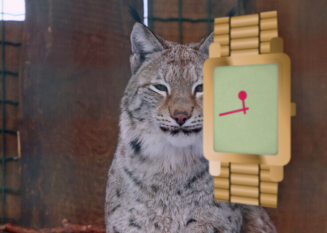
11:43
